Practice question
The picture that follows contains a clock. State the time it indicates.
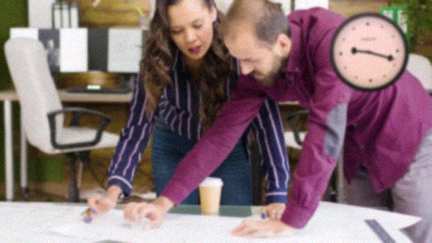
9:18
